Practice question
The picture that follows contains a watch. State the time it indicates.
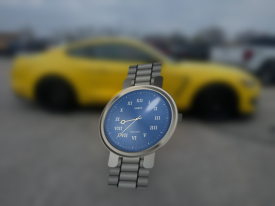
8:37
